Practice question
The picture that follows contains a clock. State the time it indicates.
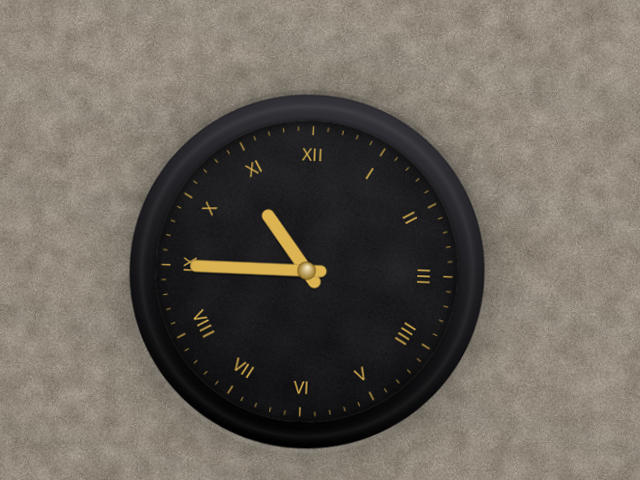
10:45
